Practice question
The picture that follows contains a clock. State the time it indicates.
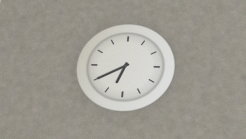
6:40
